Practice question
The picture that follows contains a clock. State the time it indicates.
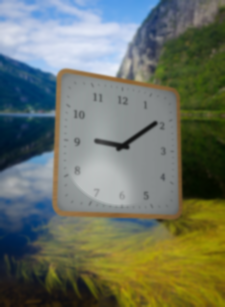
9:09
